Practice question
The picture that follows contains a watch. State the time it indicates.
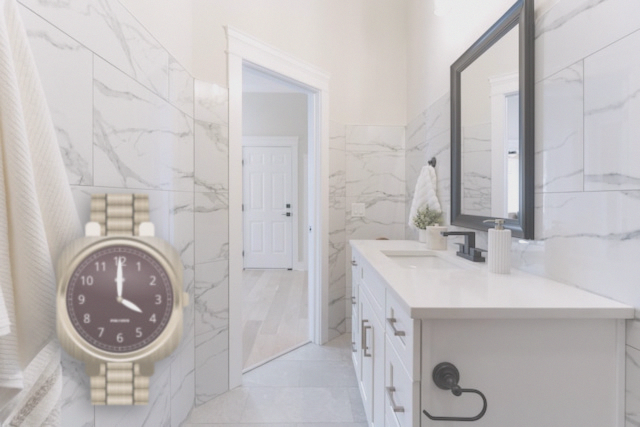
4:00
